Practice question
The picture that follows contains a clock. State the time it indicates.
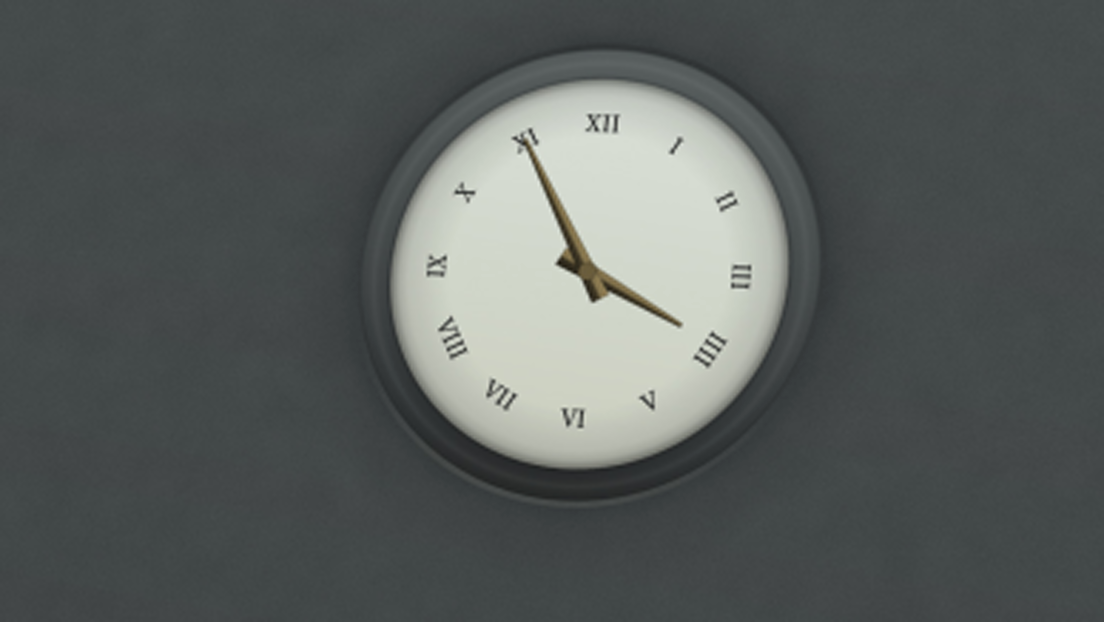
3:55
